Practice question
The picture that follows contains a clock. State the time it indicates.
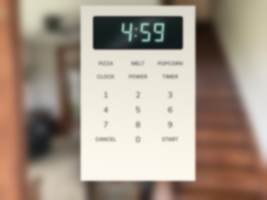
4:59
